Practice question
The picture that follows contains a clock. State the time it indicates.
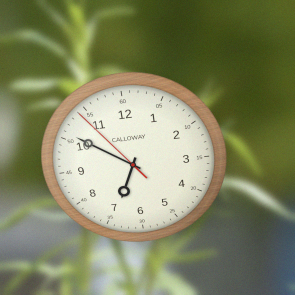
6:50:54
